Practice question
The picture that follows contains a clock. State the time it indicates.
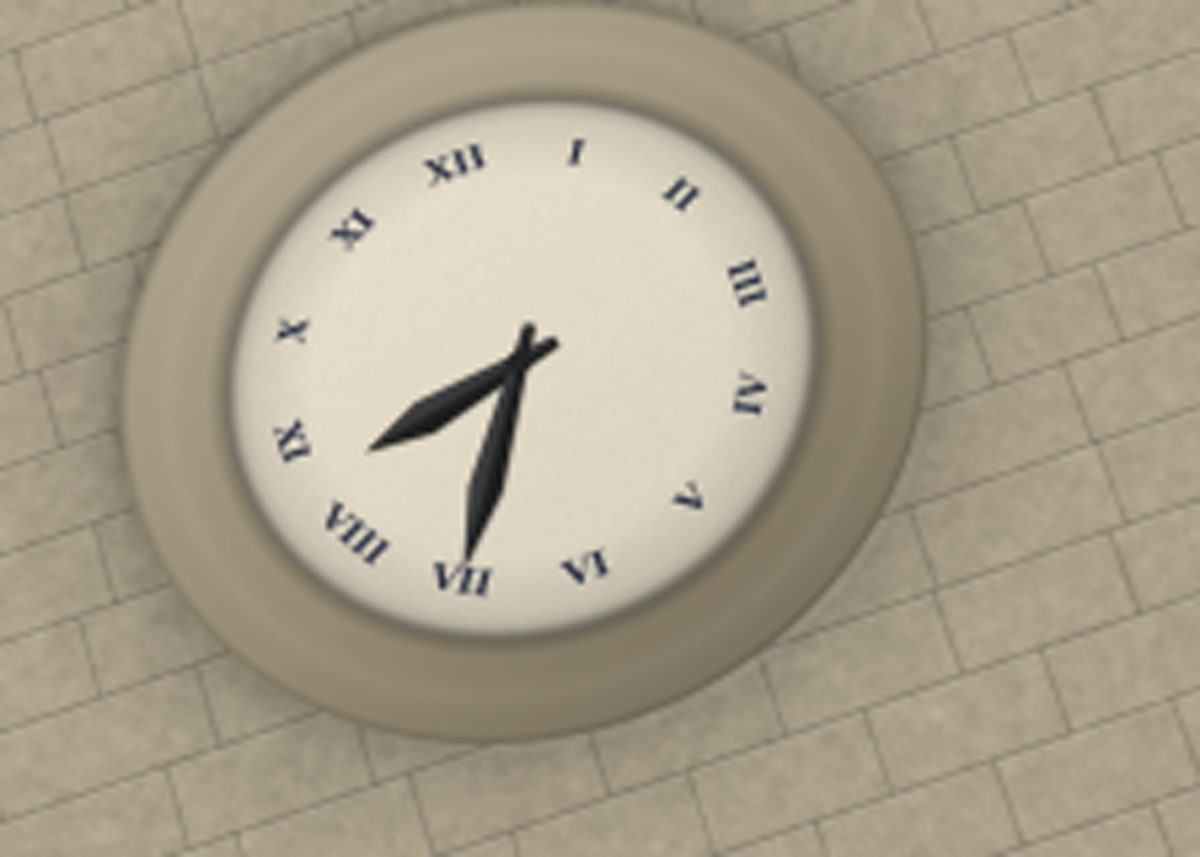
8:35
